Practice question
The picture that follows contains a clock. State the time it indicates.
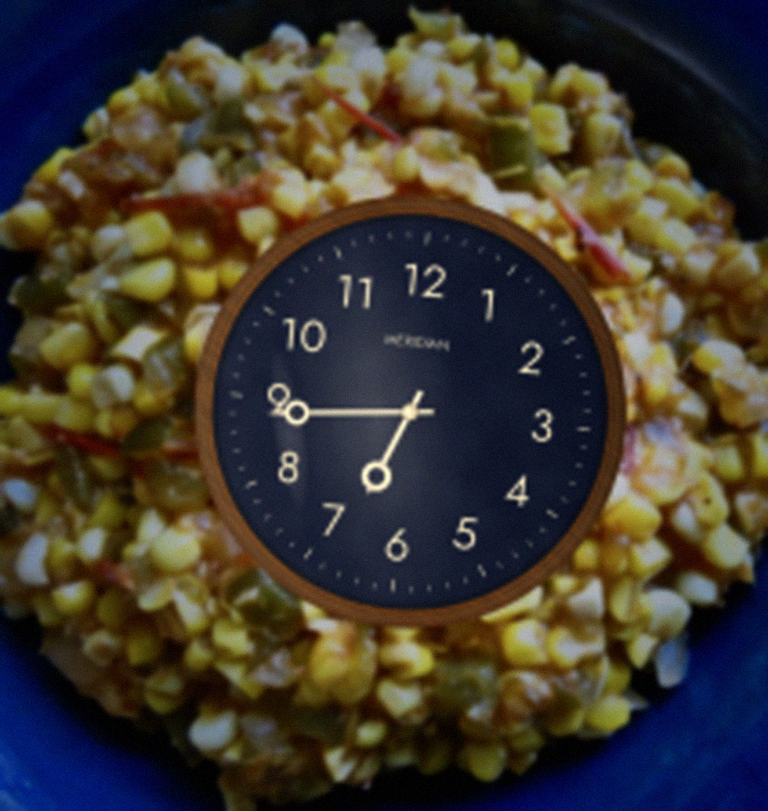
6:44
